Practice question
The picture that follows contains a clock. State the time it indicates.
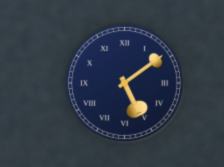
5:09
